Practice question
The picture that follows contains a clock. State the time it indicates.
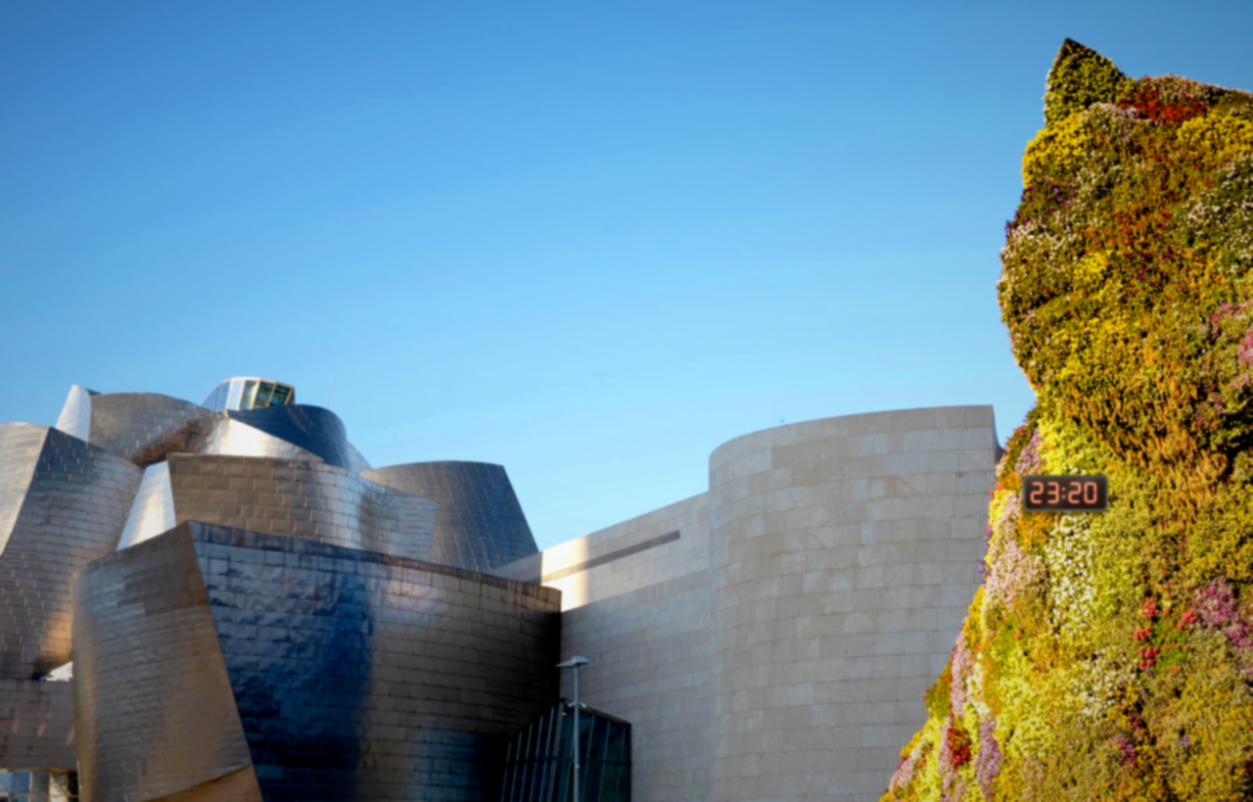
23:20
